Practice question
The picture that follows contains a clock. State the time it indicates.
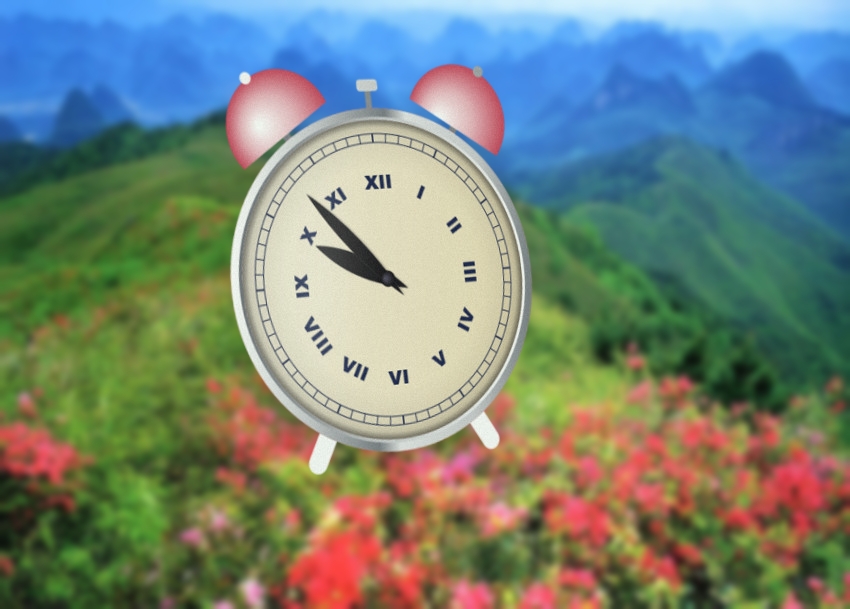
9:53
